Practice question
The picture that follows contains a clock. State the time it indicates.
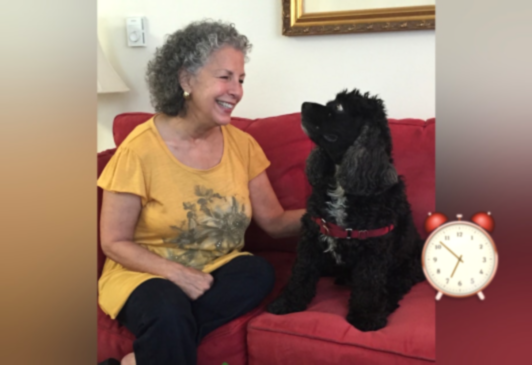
6:52
